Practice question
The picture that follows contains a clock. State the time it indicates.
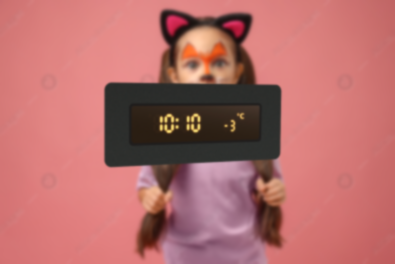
10:10
